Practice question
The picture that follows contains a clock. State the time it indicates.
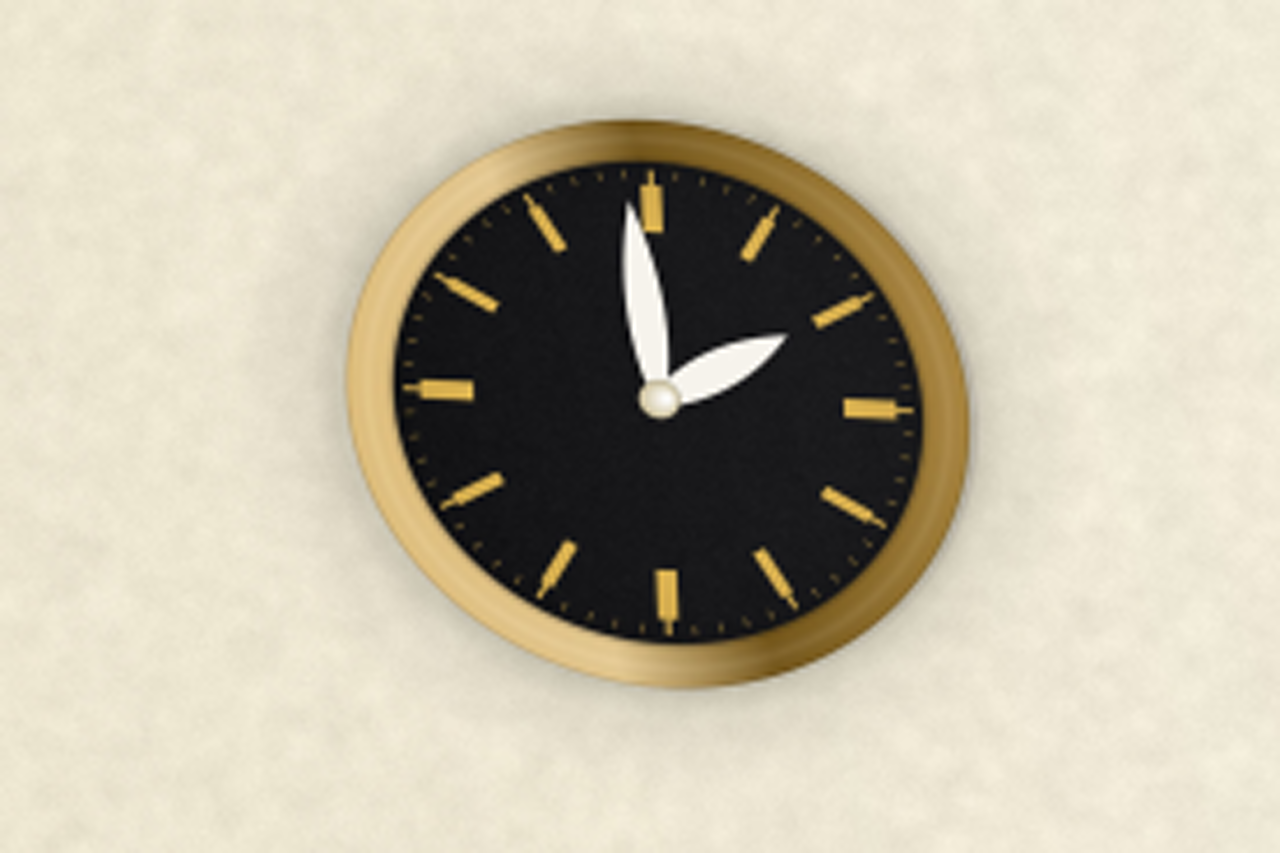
1:59
